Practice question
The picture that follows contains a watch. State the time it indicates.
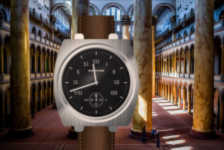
11:42
